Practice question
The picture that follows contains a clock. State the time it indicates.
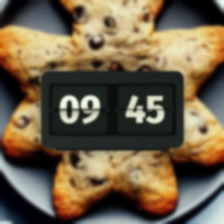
9:45
